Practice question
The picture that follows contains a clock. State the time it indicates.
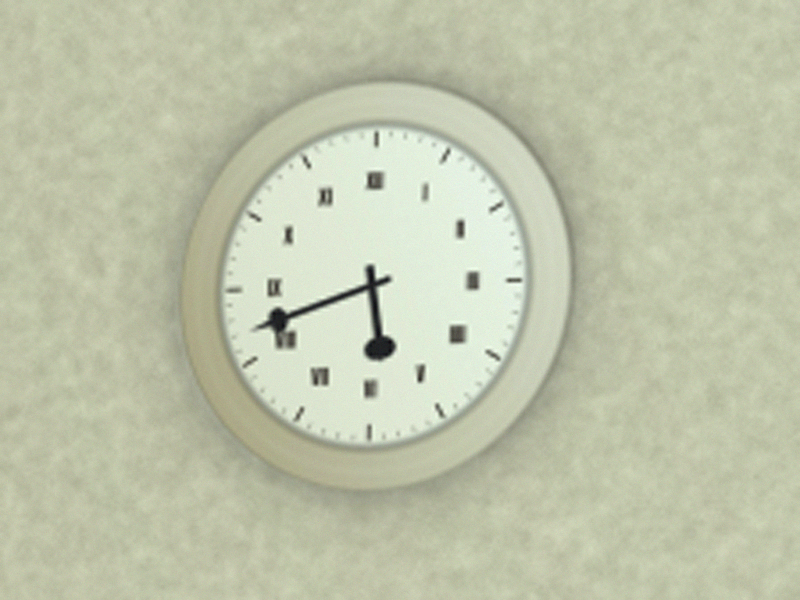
5:42
